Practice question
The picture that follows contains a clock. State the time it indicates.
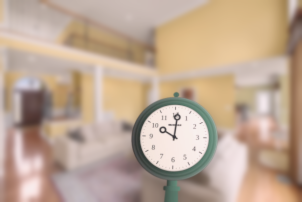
10:01
